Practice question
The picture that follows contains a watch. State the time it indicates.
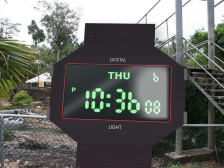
10:36:08
